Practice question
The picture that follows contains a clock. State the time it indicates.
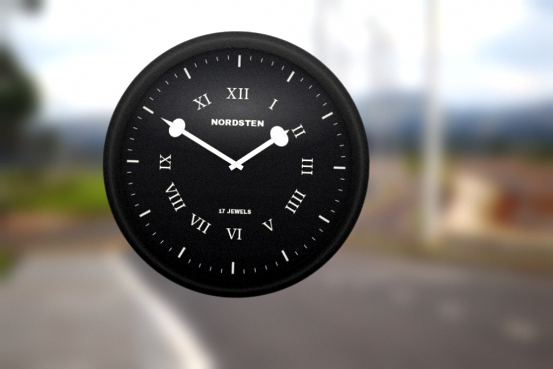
1:50
